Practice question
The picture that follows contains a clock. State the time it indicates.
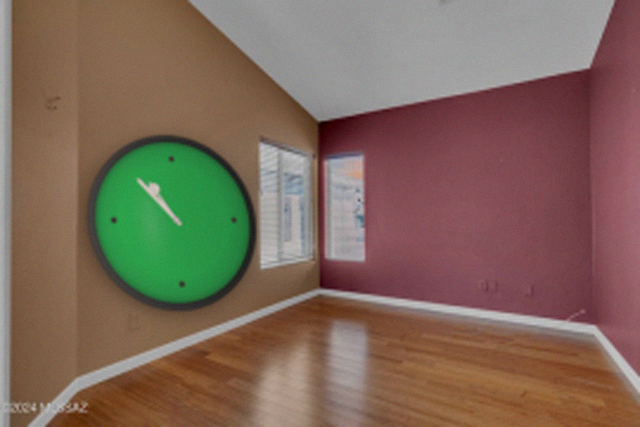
10:53
